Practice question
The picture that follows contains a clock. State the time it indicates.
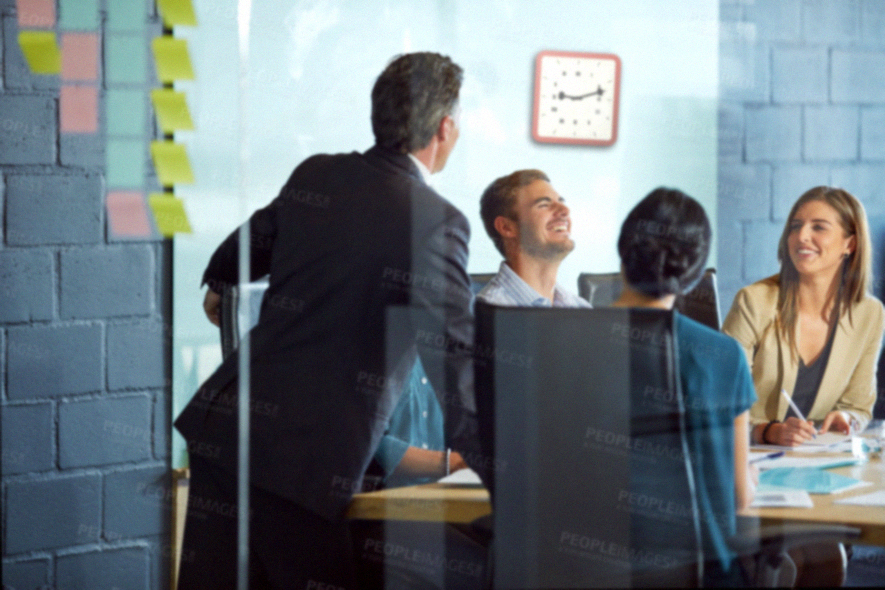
9:12
